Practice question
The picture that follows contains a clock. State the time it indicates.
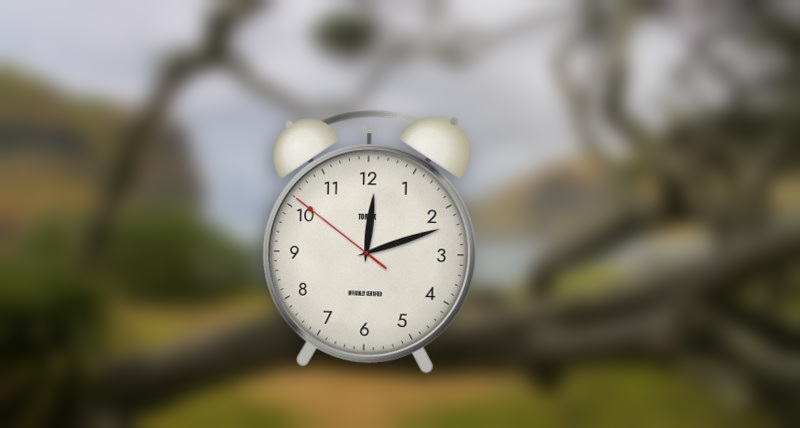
12:11:51
